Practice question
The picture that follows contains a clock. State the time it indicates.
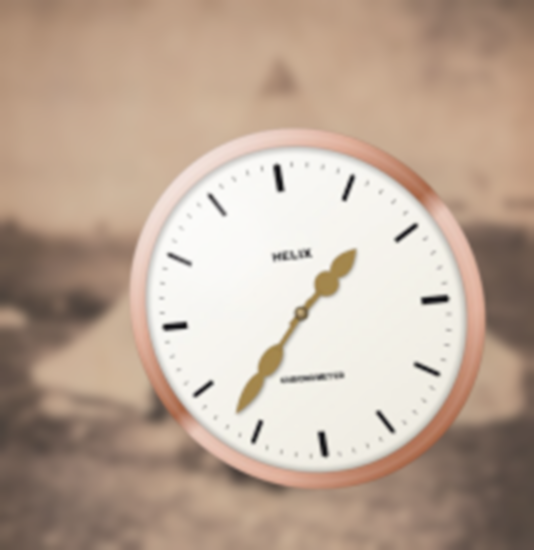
1:37
